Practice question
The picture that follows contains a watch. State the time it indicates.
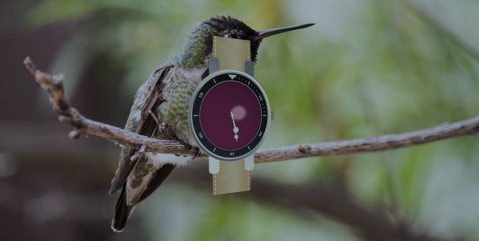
5:28
